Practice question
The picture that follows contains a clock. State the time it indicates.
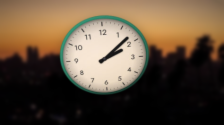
2:08
